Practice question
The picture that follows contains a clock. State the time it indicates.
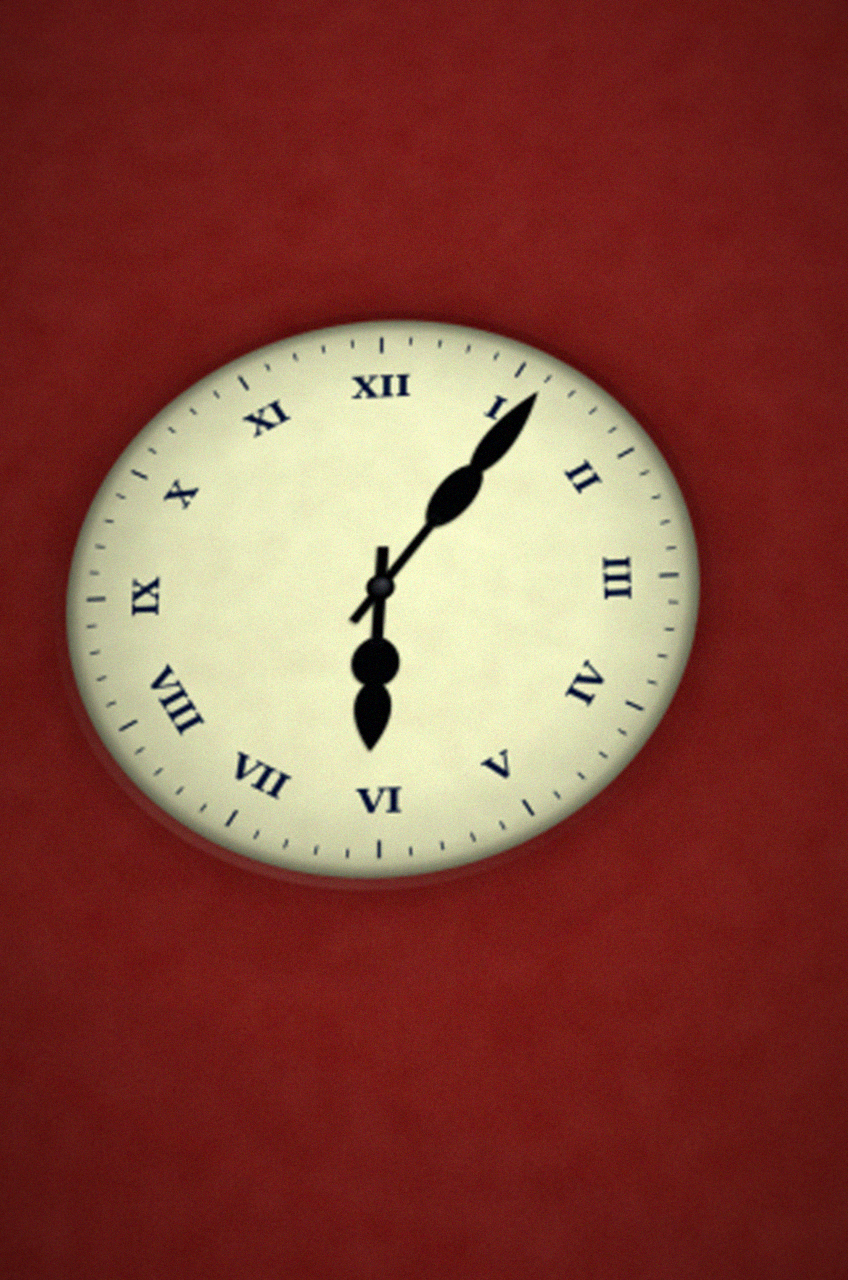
6:06
